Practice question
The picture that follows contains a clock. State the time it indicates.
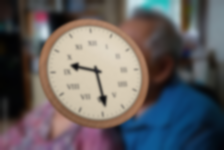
9:29
